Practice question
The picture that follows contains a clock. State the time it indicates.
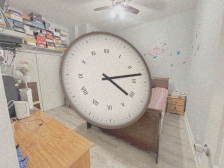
4:13
